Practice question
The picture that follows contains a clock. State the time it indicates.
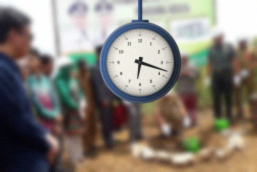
6:18
